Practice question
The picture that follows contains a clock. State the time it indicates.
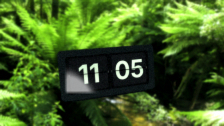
11:05
